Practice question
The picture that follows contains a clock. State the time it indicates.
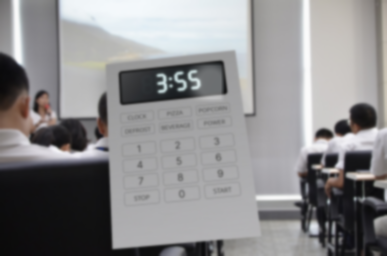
3:55
